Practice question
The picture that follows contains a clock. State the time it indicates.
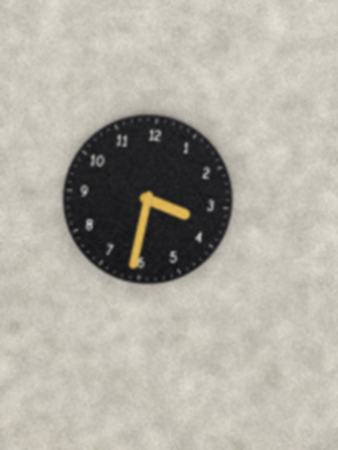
3:31
